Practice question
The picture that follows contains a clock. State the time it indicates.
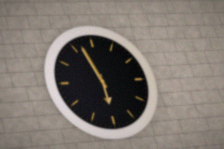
5:57
